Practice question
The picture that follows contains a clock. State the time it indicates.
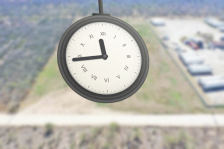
11:44
